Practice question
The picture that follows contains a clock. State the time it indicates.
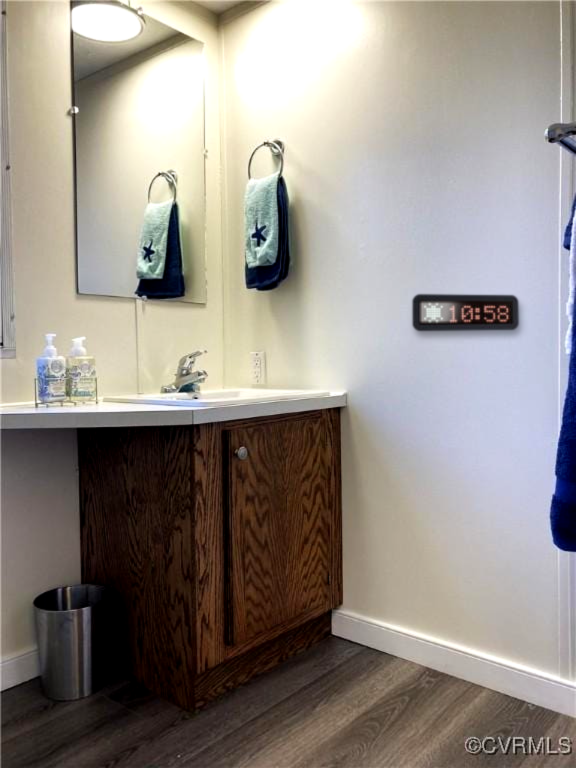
10:58
